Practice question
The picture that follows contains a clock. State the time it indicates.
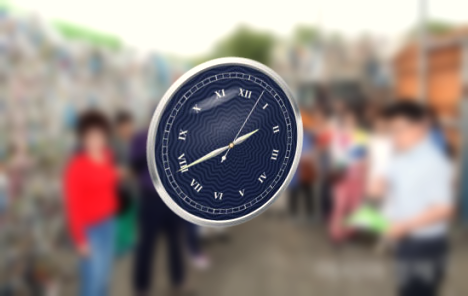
1:39:03
